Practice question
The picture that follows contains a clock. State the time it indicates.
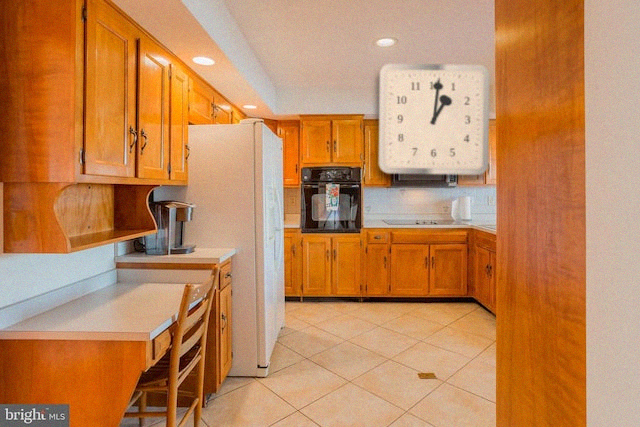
1:01
